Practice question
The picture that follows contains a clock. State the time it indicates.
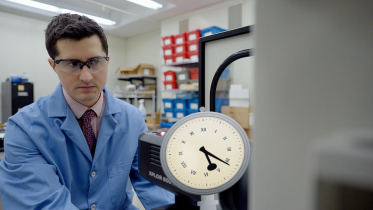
5:21
